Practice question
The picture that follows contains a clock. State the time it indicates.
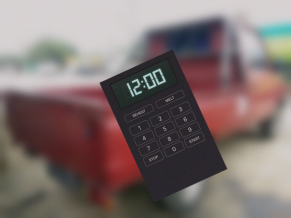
12:00
